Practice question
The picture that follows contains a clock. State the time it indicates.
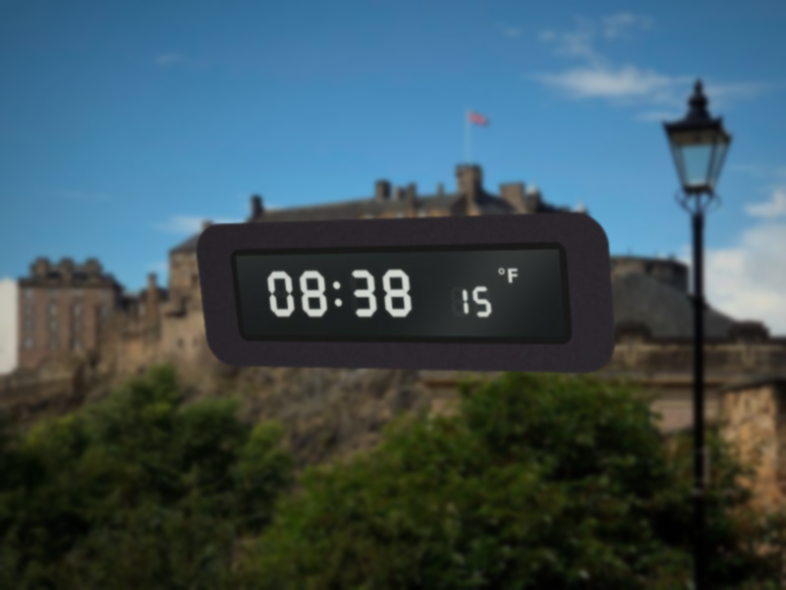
8:38
